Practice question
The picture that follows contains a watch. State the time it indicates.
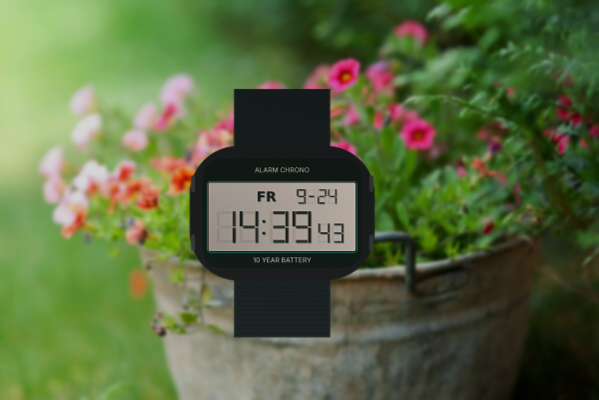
14:39:43
